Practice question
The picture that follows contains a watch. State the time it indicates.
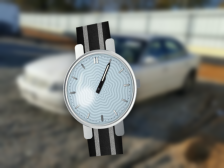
1:05
